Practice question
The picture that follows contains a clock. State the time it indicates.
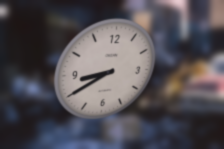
8:40
